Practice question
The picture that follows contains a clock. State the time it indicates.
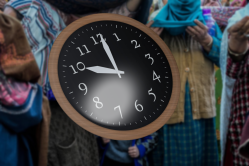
10:01
